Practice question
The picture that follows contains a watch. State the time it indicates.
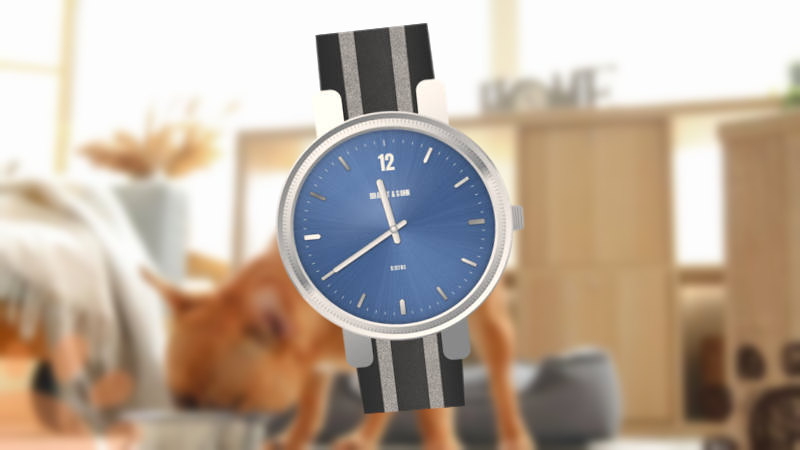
11:40
